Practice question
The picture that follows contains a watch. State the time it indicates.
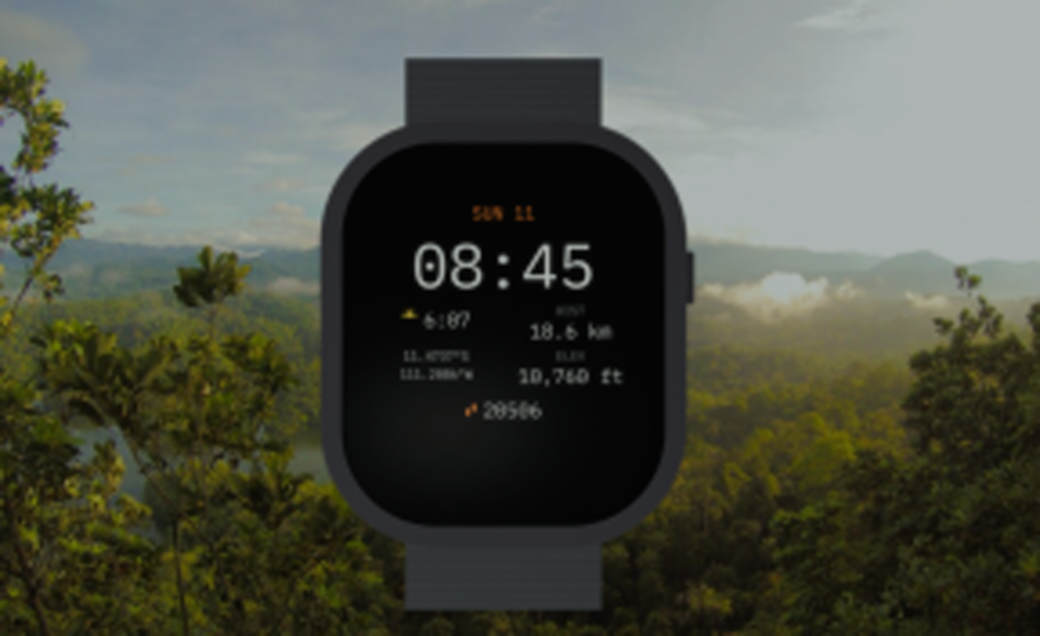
8:45
